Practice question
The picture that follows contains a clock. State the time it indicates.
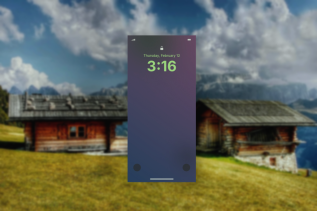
3:16
